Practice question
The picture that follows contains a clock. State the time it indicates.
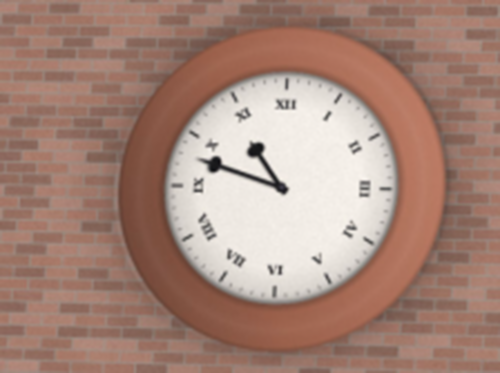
10:48
